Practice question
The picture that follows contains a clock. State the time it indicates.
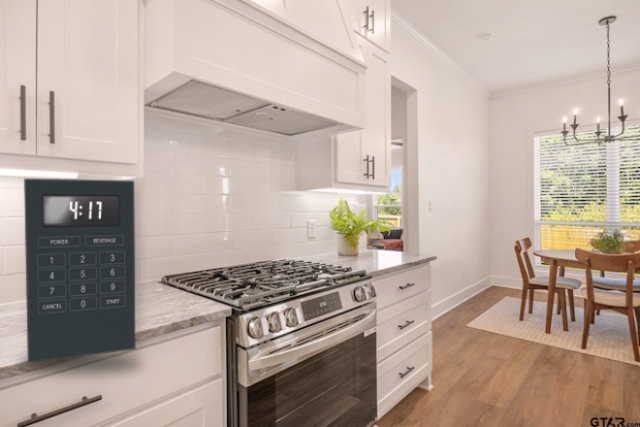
4:17
